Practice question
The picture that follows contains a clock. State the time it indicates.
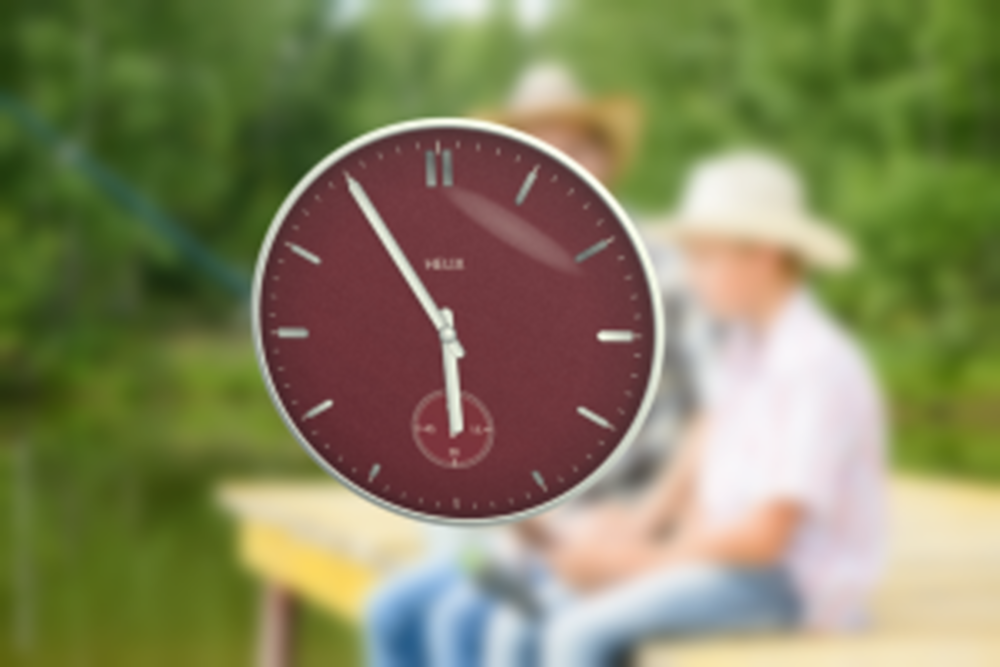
5:55
